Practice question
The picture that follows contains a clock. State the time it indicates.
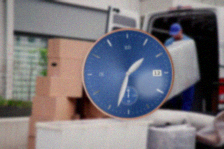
1:33
